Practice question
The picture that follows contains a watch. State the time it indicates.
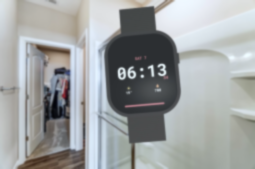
6:13
